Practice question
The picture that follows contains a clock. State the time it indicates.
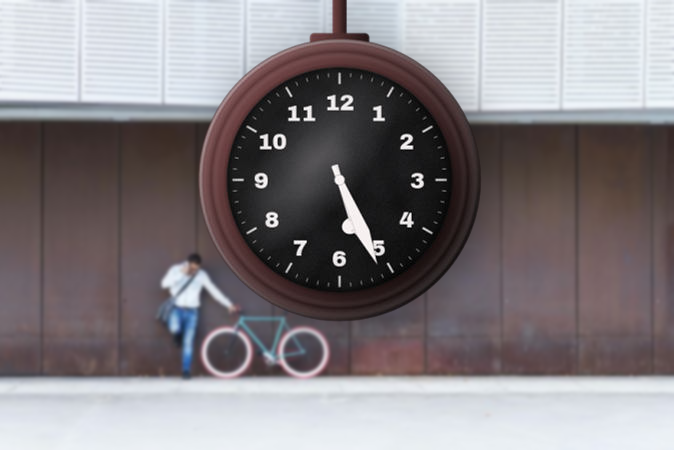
5:26
